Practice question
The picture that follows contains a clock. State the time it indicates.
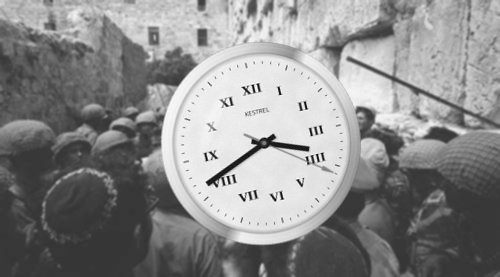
3:41:21
